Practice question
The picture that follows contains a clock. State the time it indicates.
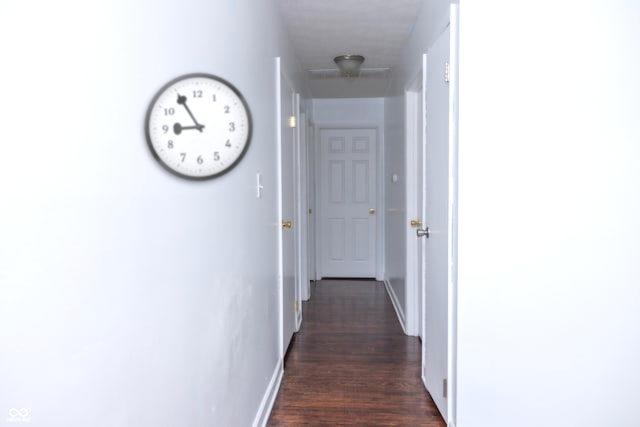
8:55
